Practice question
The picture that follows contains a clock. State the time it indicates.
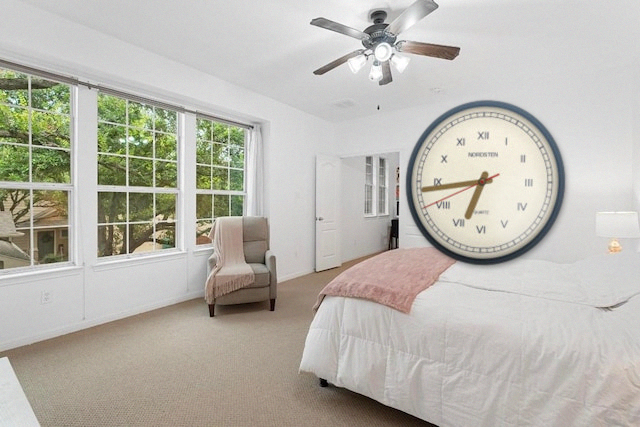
6:43:41
